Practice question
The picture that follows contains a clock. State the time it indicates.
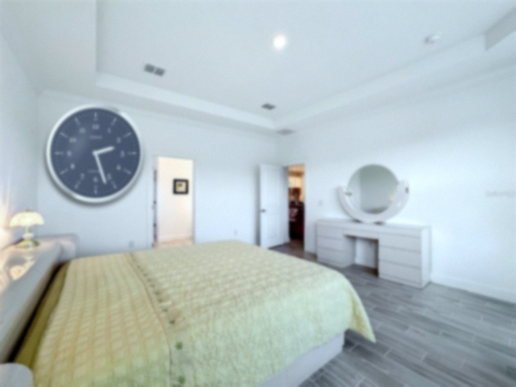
2:27
